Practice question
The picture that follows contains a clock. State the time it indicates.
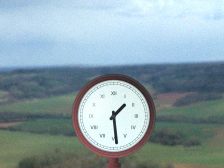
1:29
